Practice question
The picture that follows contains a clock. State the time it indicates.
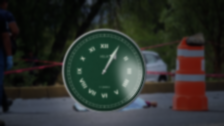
1:05
